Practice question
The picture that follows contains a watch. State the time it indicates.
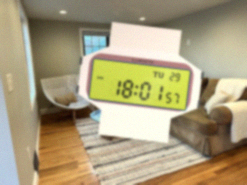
18:01
